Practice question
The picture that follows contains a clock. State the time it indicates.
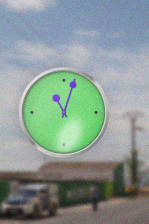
11:03
